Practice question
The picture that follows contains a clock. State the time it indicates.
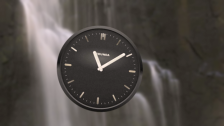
11:09
